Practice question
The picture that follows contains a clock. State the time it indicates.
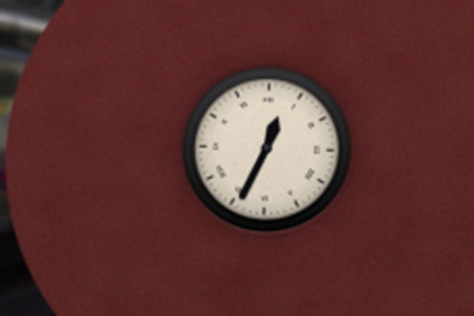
12:34
